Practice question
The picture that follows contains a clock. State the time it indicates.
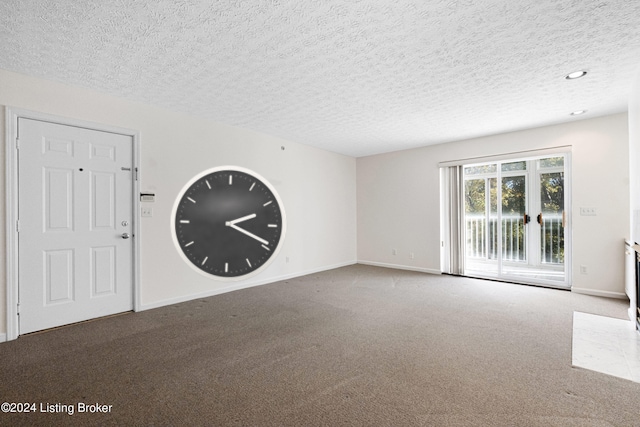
2:19
